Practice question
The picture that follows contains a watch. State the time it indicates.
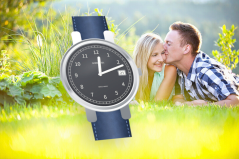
12:12
